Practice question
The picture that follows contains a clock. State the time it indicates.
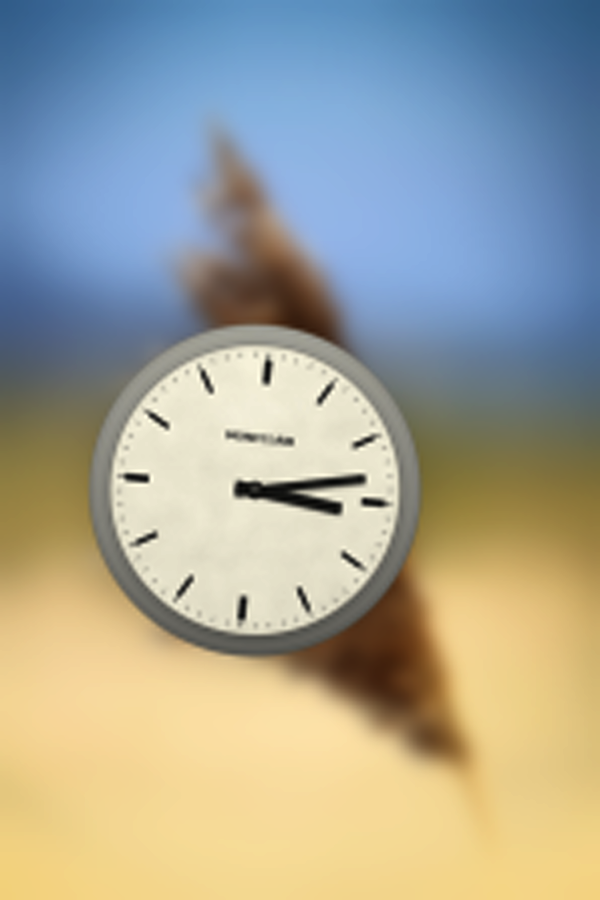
3:13
